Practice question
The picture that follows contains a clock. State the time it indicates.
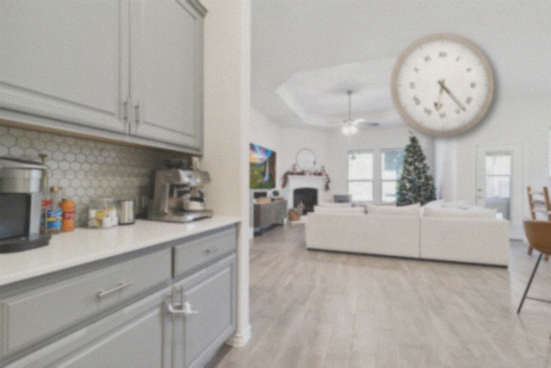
6:23
